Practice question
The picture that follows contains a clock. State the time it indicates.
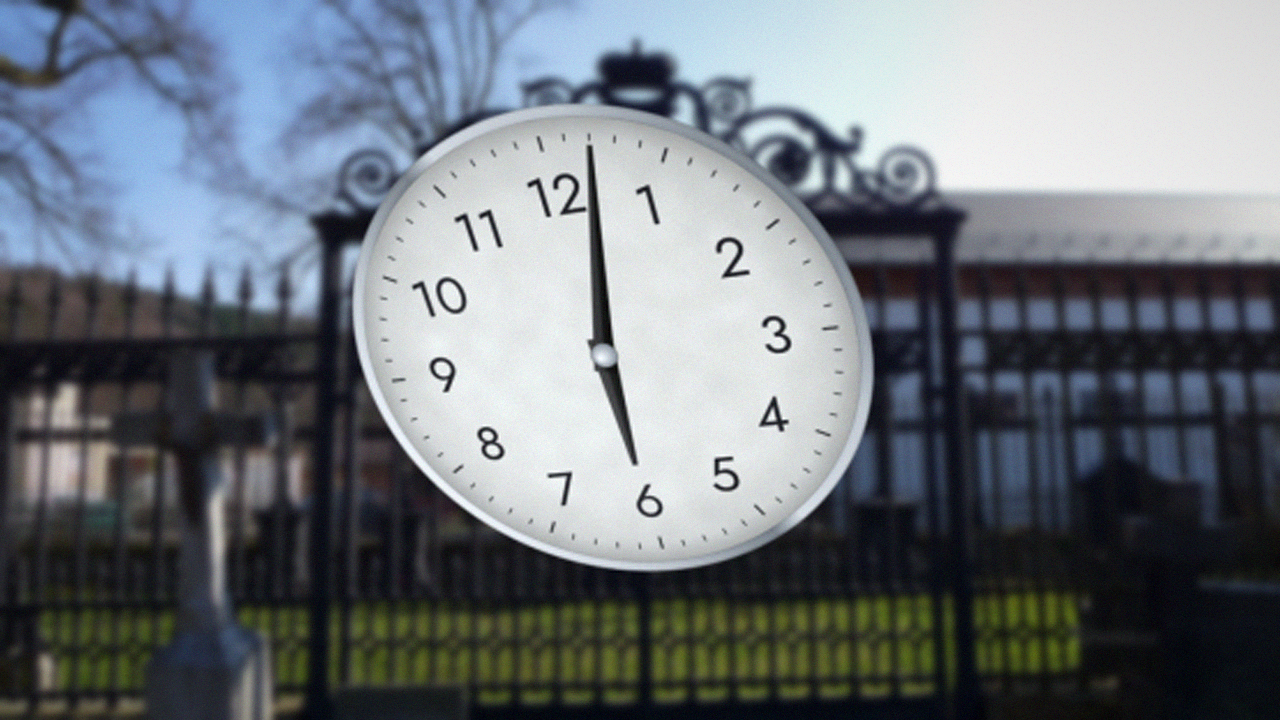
6:02
